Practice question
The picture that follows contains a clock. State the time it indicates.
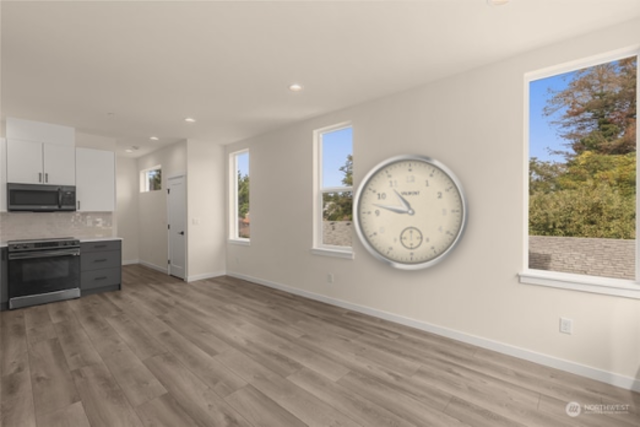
10:47
